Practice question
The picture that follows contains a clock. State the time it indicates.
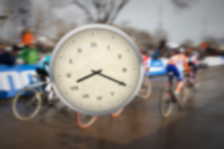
8:20
